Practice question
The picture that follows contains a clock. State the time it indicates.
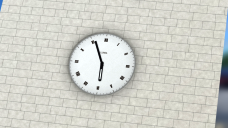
5:56
